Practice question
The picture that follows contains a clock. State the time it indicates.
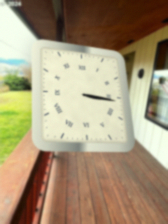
3:16
